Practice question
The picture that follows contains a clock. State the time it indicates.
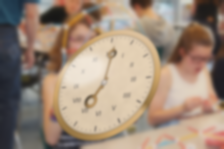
7:01
